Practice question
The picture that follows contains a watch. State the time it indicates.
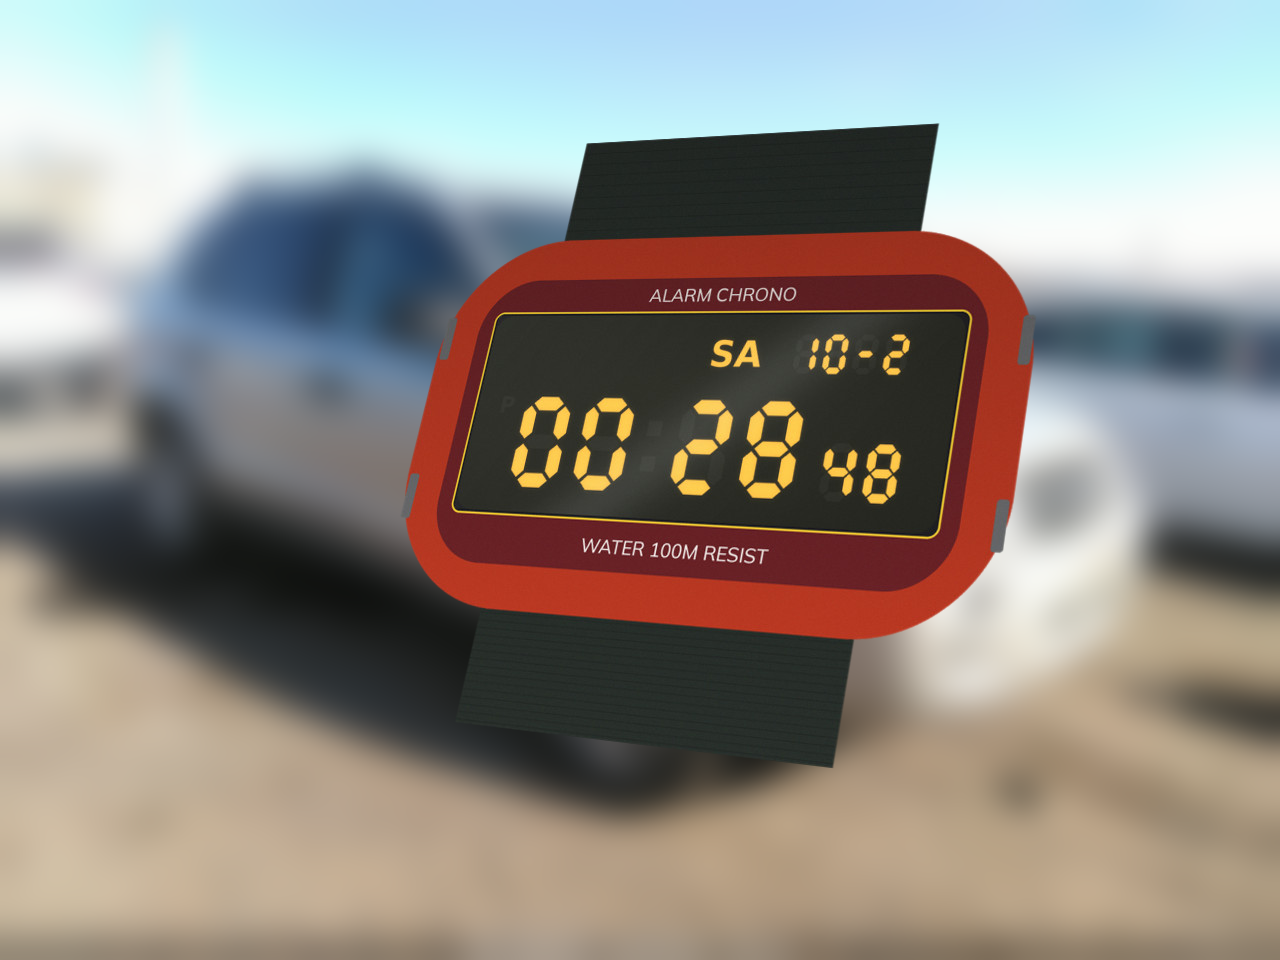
0:28:48
